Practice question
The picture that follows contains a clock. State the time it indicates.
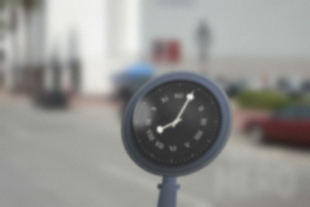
8:04
